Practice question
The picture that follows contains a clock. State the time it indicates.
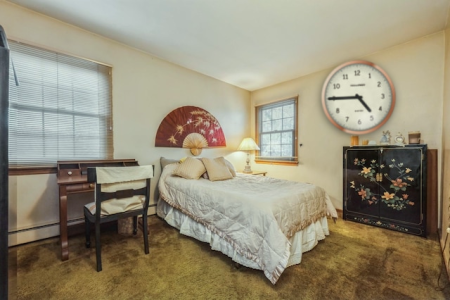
4:45
